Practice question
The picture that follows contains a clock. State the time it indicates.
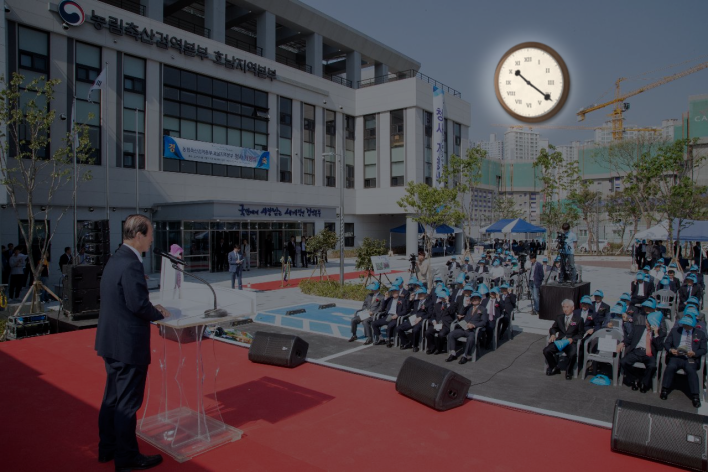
10:21
